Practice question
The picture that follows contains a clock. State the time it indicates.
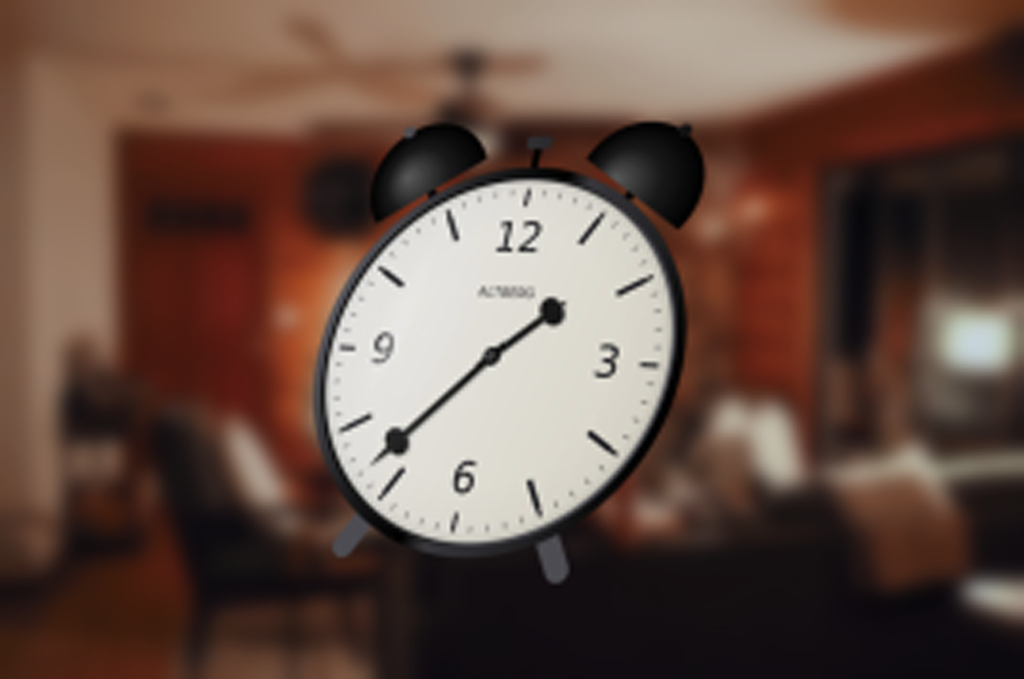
1:37
